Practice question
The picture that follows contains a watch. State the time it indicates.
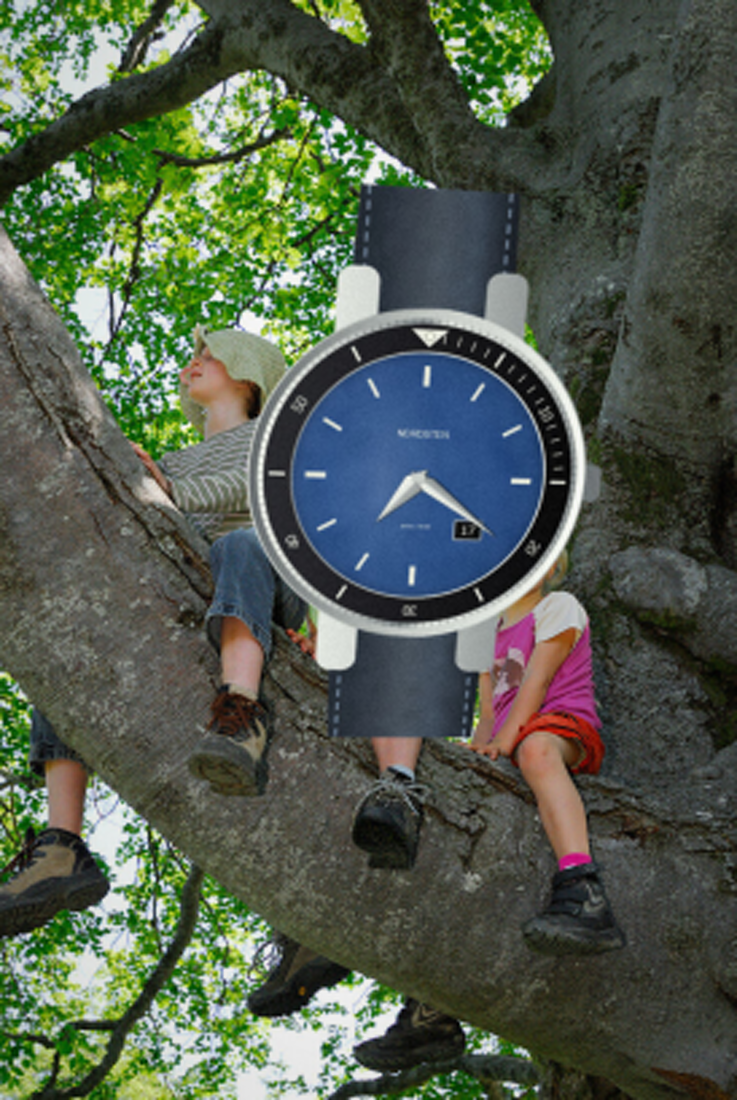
7:21
